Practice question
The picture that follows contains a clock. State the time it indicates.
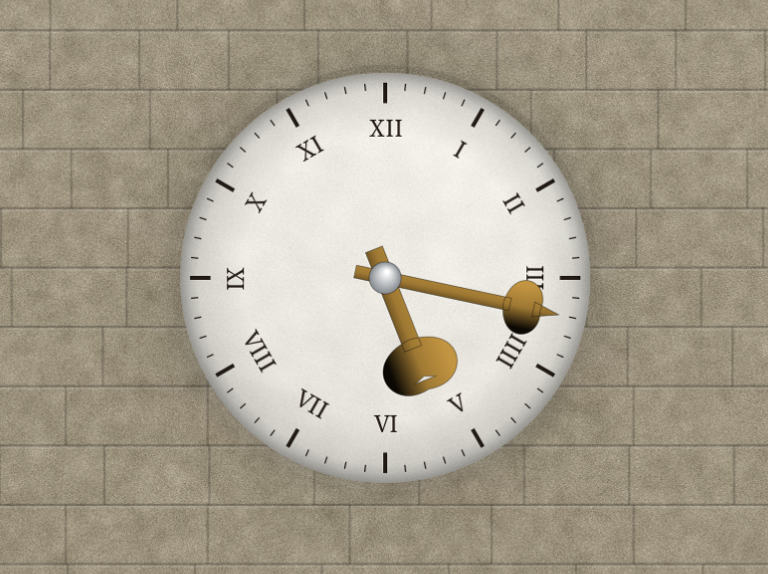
5:17
